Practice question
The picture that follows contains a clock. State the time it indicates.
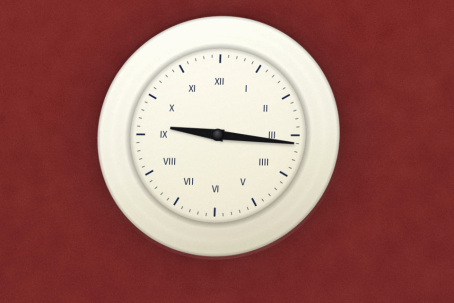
9:16
